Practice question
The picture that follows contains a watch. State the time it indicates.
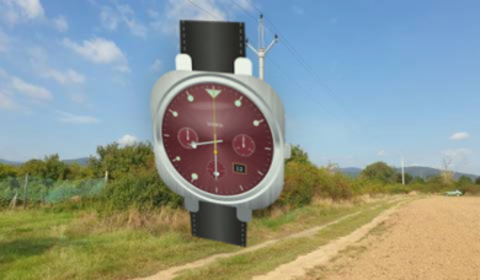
8:30
